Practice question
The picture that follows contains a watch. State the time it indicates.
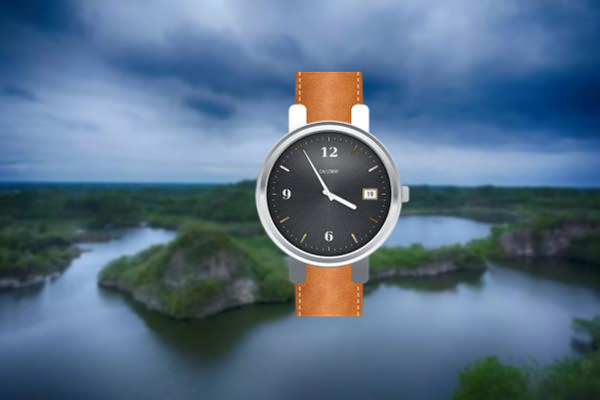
3:55
